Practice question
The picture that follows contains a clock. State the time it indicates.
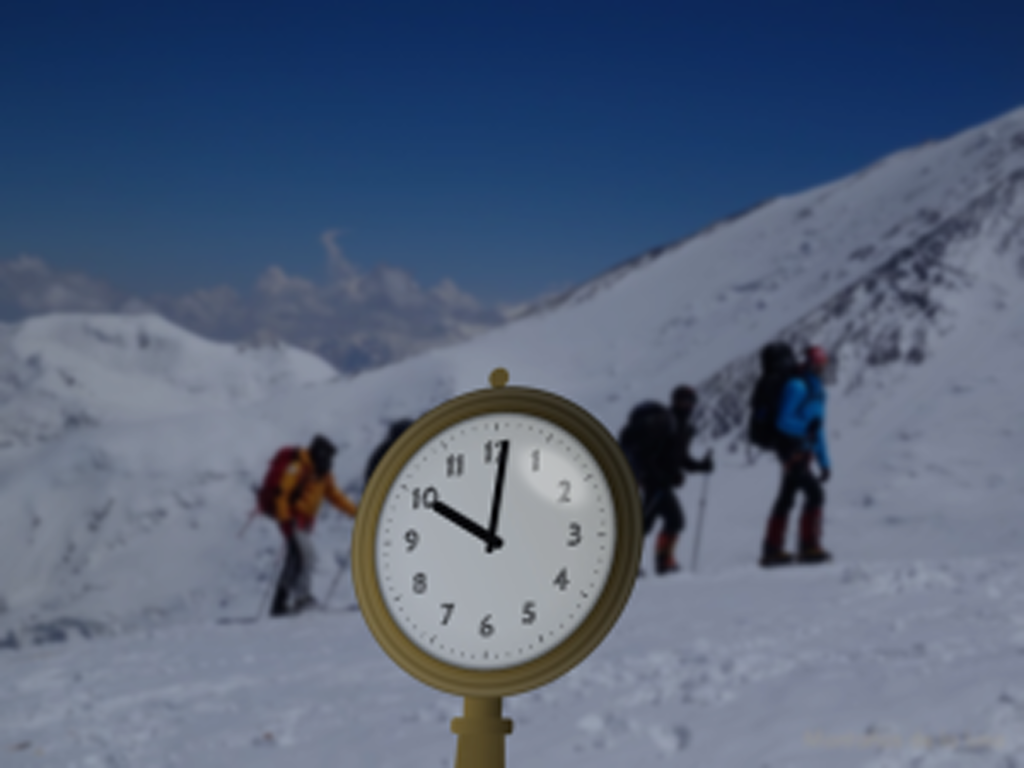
10:01
